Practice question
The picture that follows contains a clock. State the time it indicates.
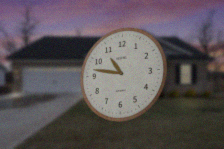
10:47
